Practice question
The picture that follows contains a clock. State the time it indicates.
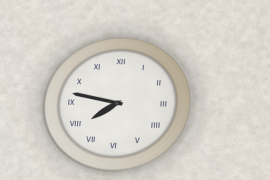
7:47
